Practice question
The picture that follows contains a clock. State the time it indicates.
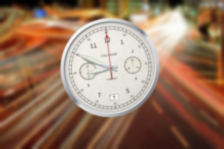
8:50
